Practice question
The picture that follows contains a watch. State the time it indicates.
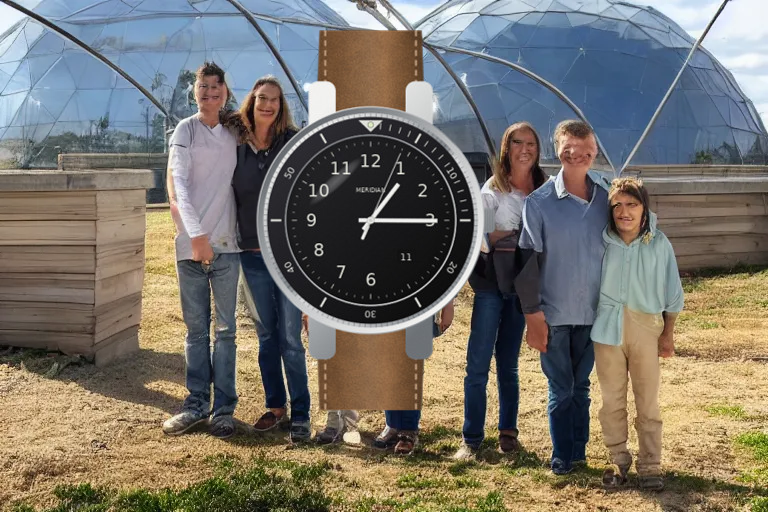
1:15:04
